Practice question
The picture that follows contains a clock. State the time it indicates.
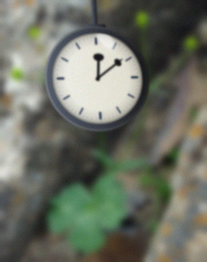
12:09
